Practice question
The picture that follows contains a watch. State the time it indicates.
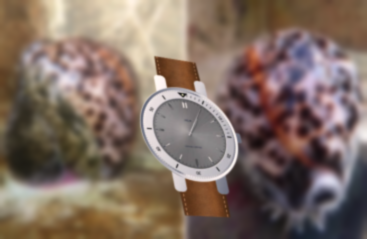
1:05
